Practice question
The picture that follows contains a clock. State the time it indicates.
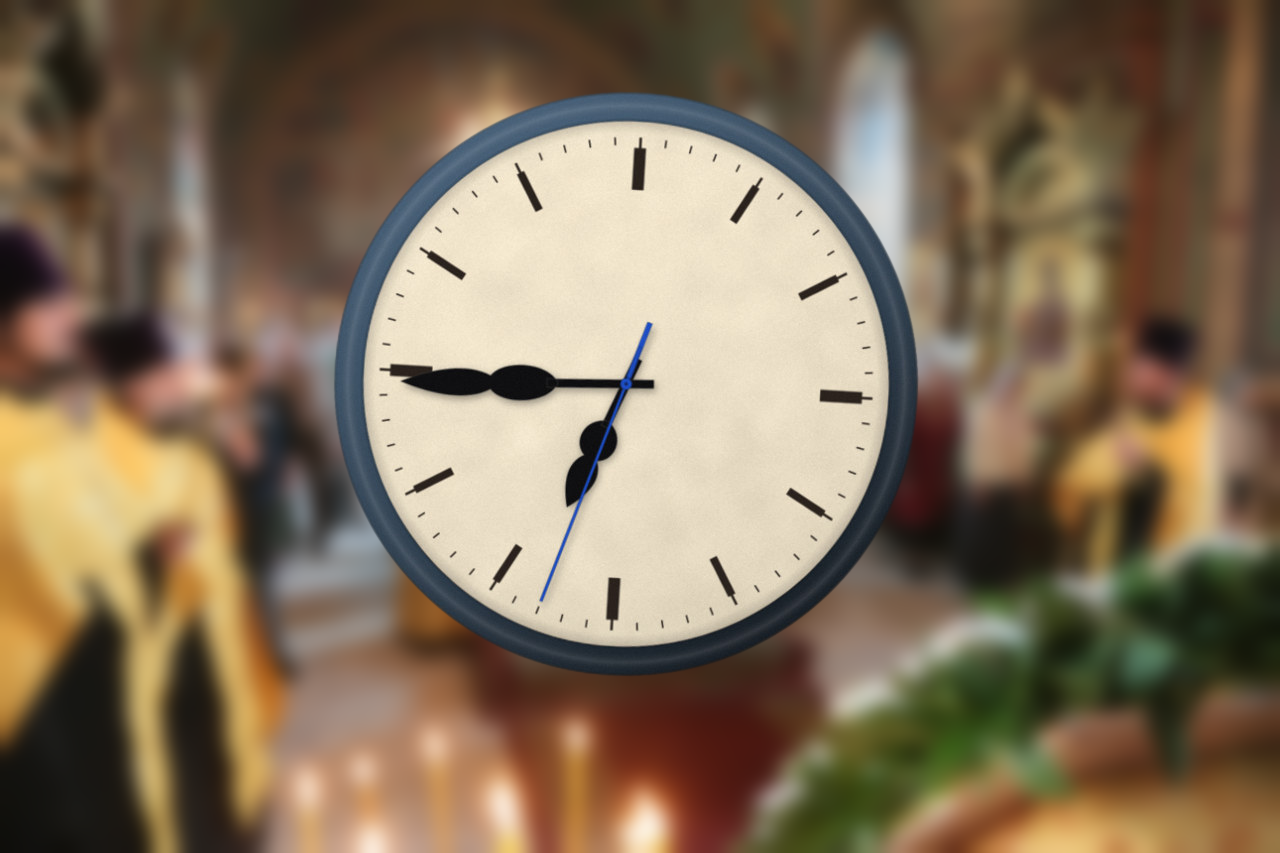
6:44:33
